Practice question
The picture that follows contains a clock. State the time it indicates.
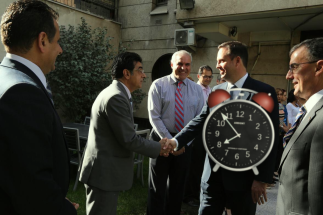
7:53
